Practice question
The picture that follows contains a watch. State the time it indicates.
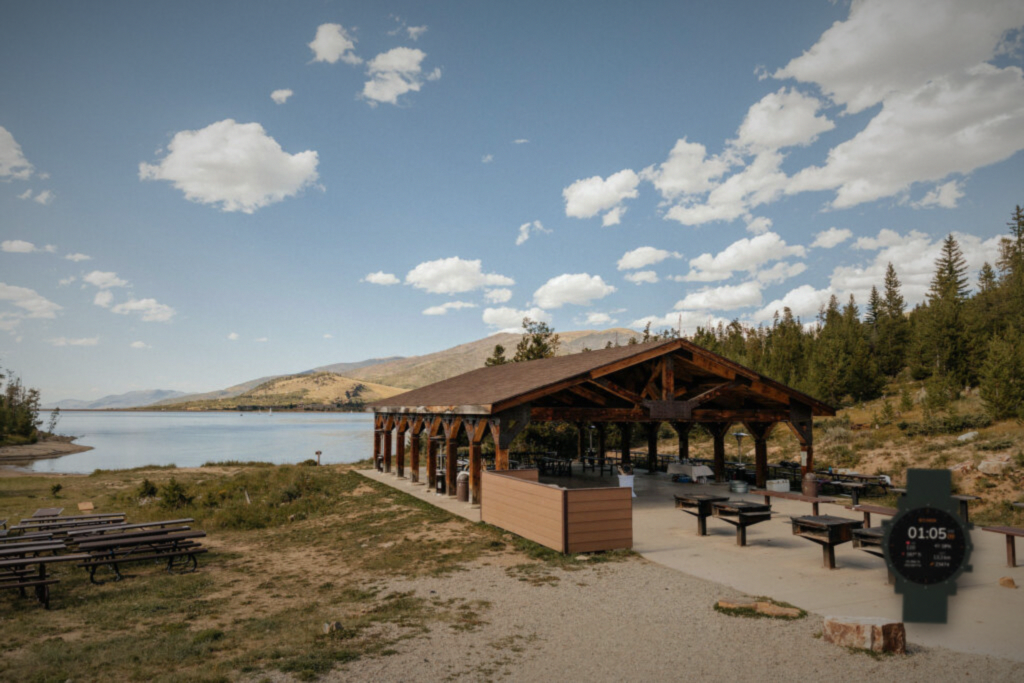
1:05
